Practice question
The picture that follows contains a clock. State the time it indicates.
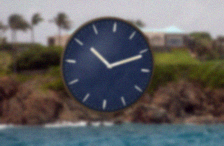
10:11
